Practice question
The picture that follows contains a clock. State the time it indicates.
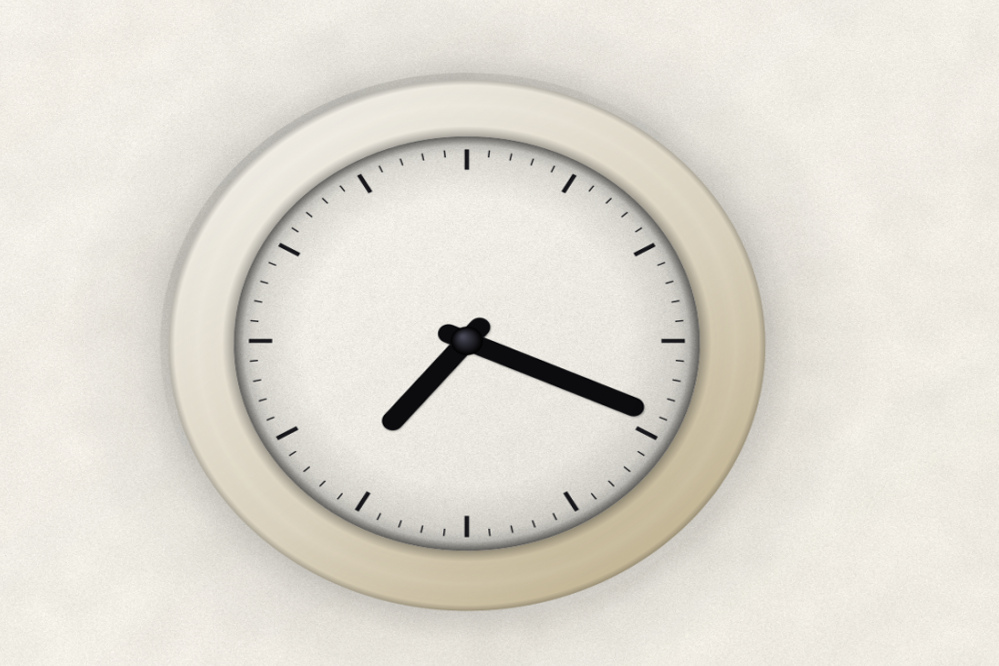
7:19
